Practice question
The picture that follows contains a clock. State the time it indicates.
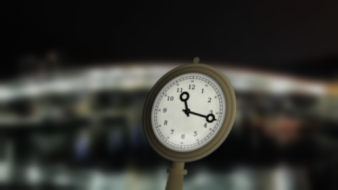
11:17
